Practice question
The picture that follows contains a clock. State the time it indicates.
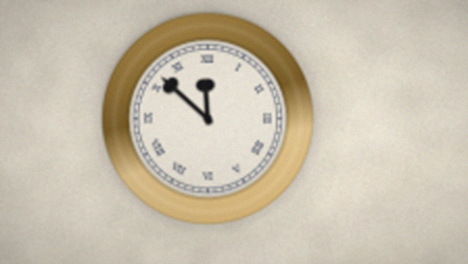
11:52
